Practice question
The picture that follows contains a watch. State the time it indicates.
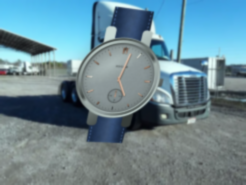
5:02
